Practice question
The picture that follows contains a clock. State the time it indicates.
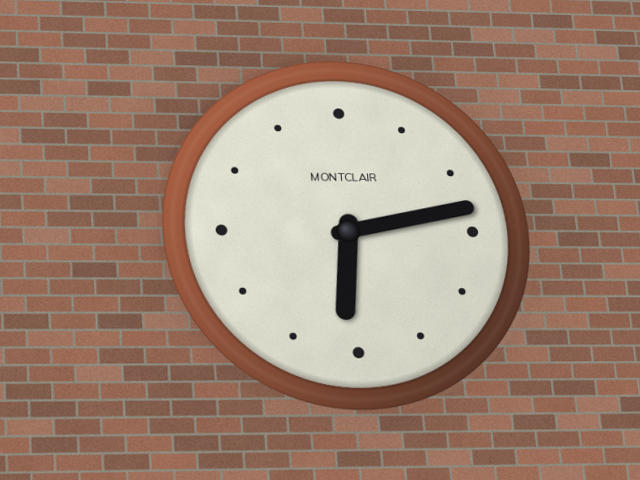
6:13
